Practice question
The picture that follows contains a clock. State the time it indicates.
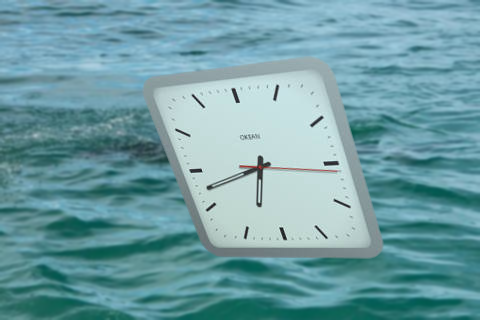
6:42:16
